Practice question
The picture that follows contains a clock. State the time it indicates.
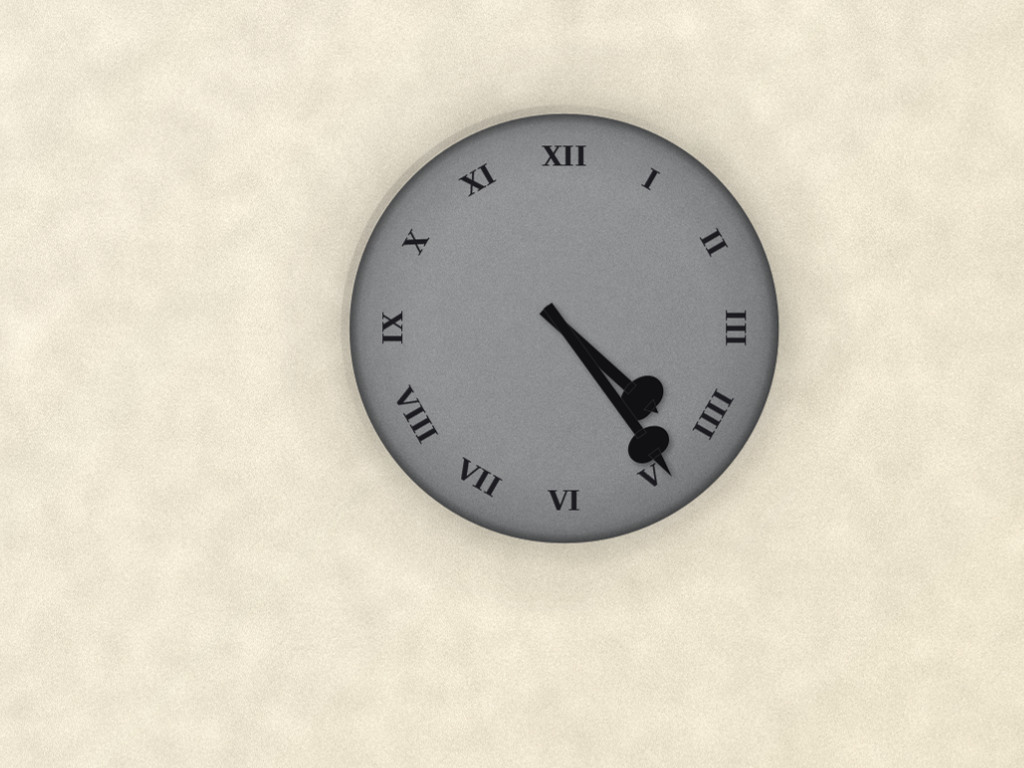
4:24
